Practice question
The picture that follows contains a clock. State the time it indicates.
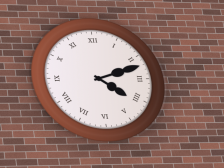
4:12
